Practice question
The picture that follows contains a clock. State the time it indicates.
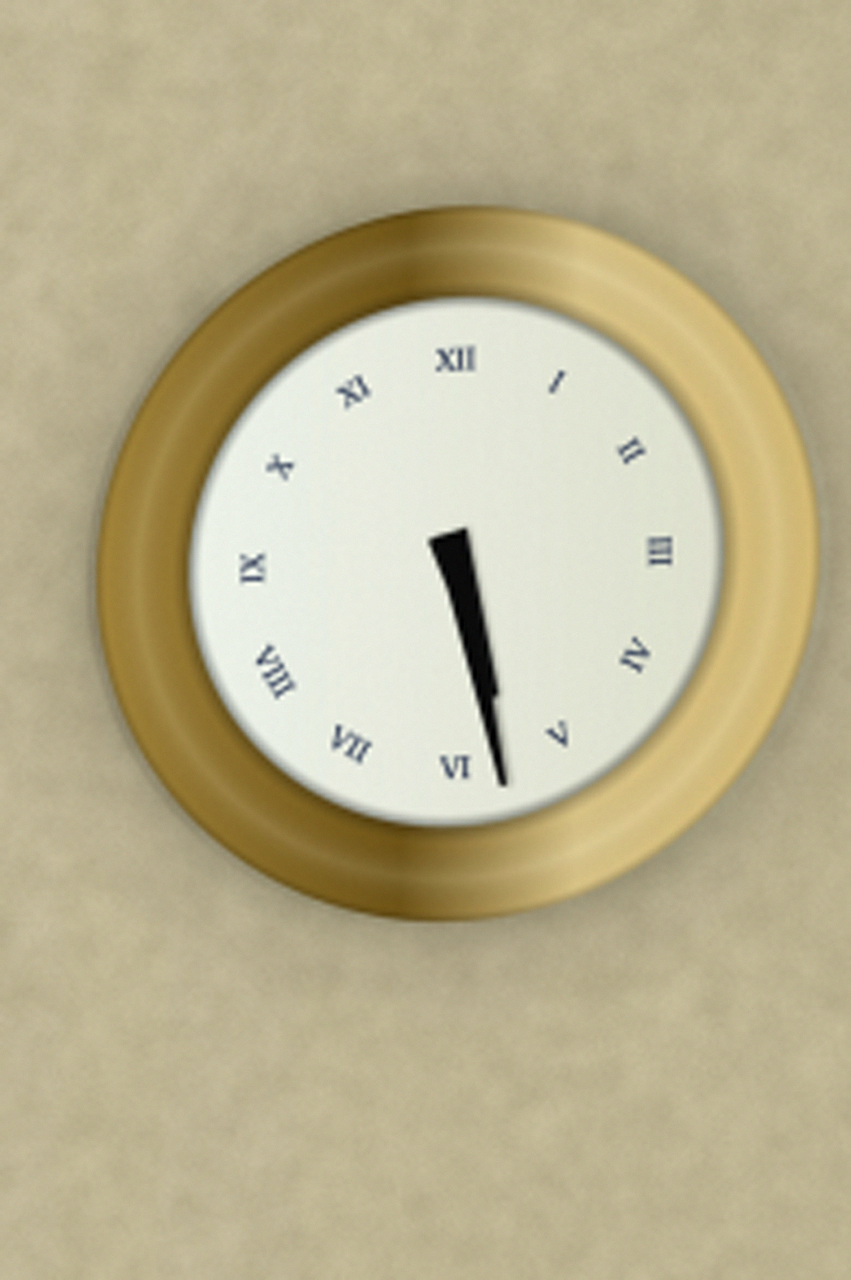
5:28
